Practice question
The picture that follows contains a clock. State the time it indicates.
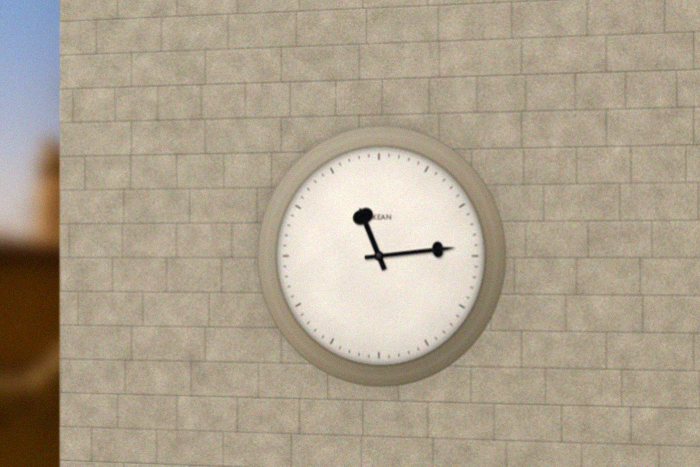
11:14
